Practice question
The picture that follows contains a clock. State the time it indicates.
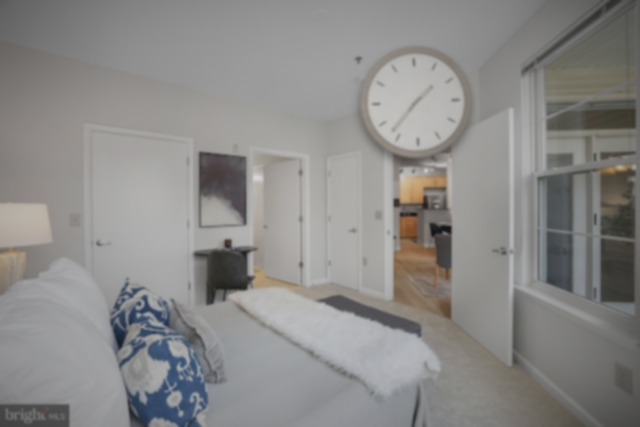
1:37
